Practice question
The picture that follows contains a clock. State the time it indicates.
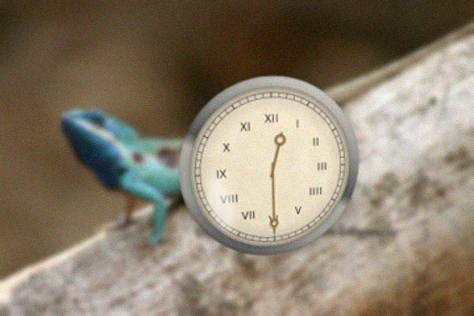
12:30
